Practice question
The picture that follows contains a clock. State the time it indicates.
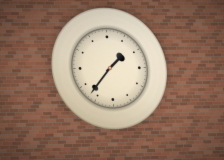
1:37
